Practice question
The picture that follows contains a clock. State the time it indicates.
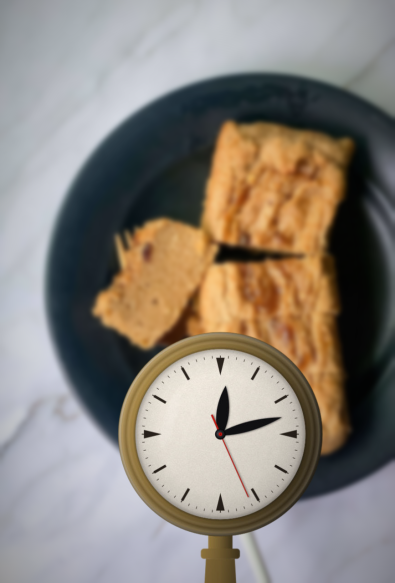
12:12:26
